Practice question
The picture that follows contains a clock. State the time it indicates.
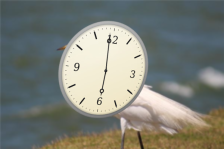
5:59
